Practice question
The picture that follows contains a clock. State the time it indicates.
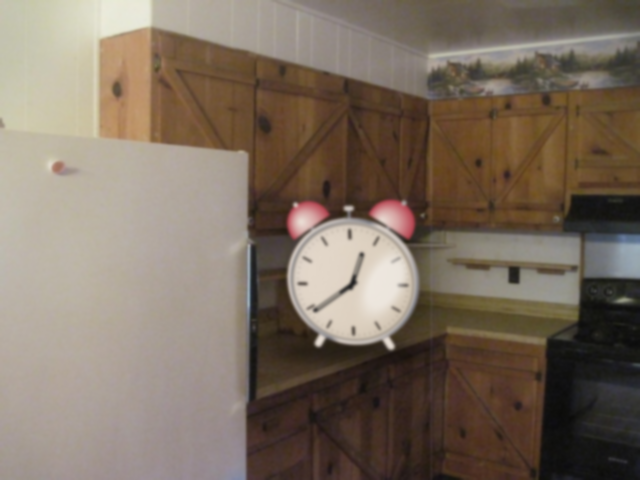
12:39
